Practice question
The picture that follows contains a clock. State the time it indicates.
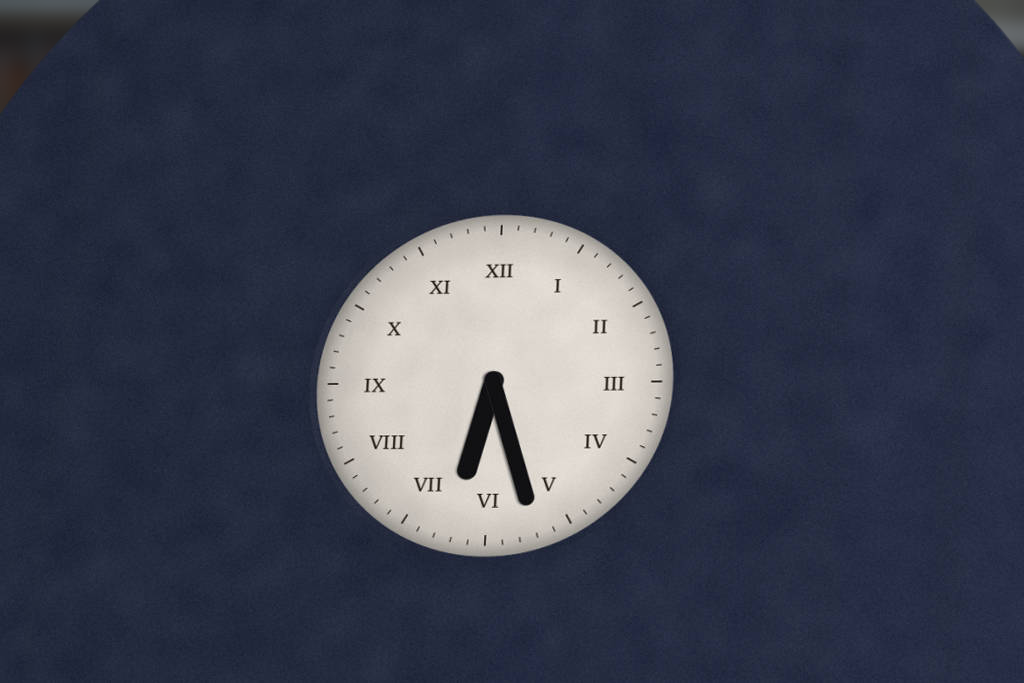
6:27
